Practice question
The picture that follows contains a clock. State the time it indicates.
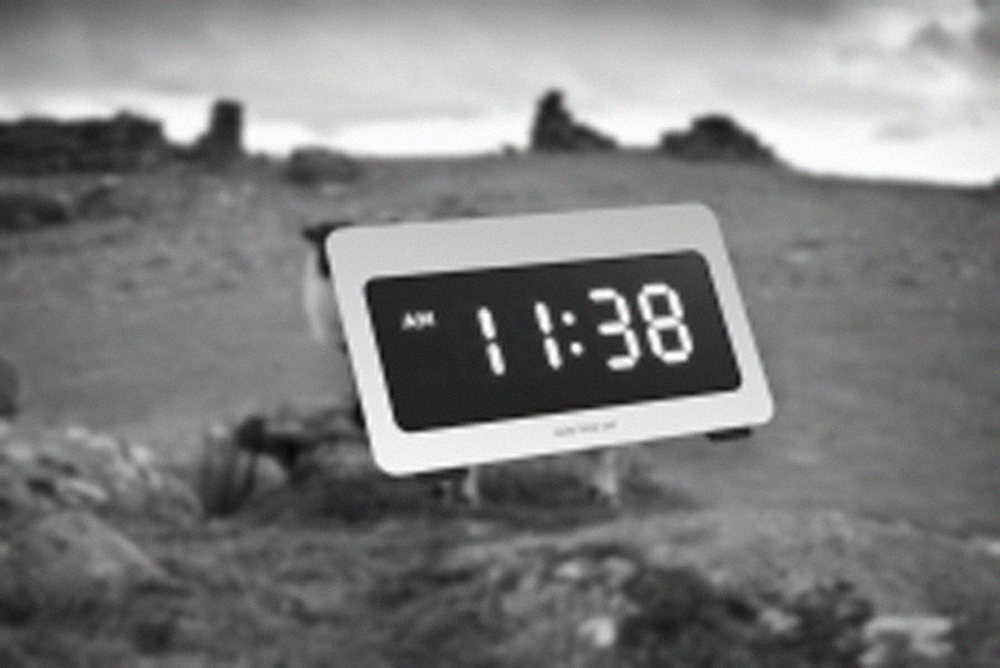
11:38
